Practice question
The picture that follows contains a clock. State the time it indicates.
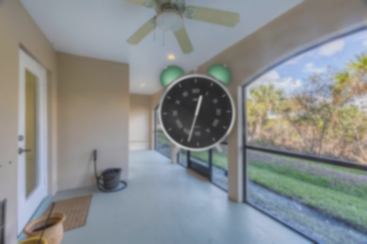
12:33
